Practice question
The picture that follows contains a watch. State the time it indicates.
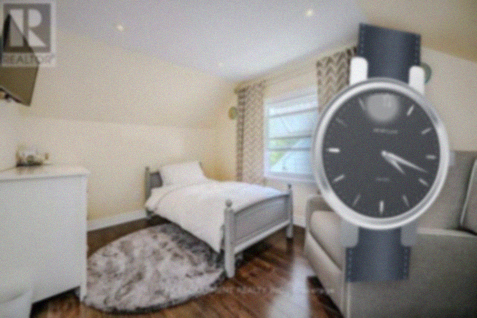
4:18
